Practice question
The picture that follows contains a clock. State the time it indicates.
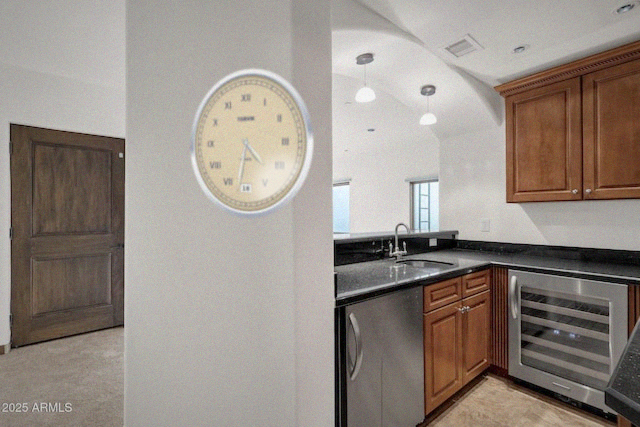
4:32
